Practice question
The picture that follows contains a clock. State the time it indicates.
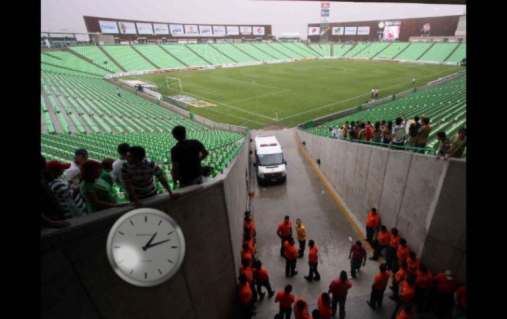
1:12
